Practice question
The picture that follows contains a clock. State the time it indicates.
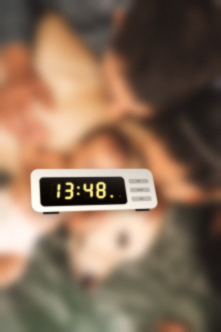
13:48
